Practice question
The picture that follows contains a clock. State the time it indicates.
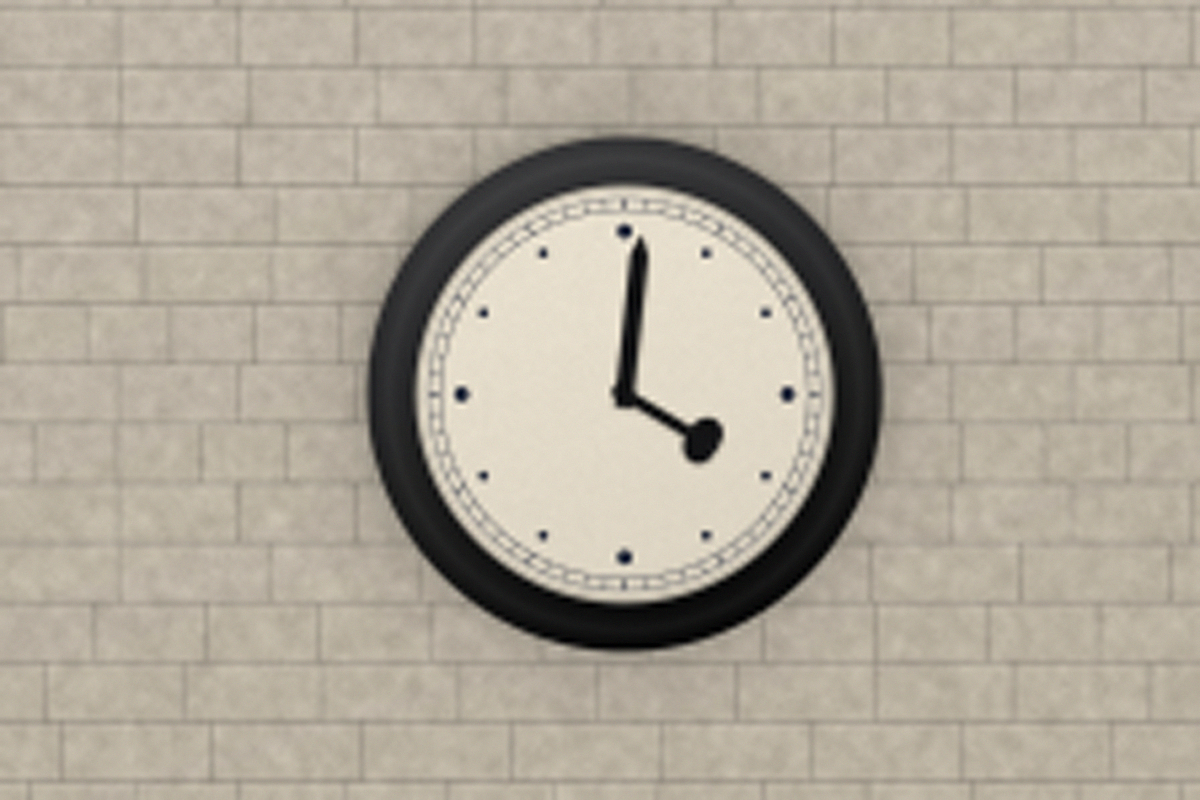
4:01
